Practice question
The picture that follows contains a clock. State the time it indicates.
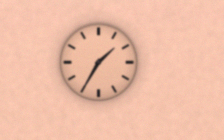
1:35
